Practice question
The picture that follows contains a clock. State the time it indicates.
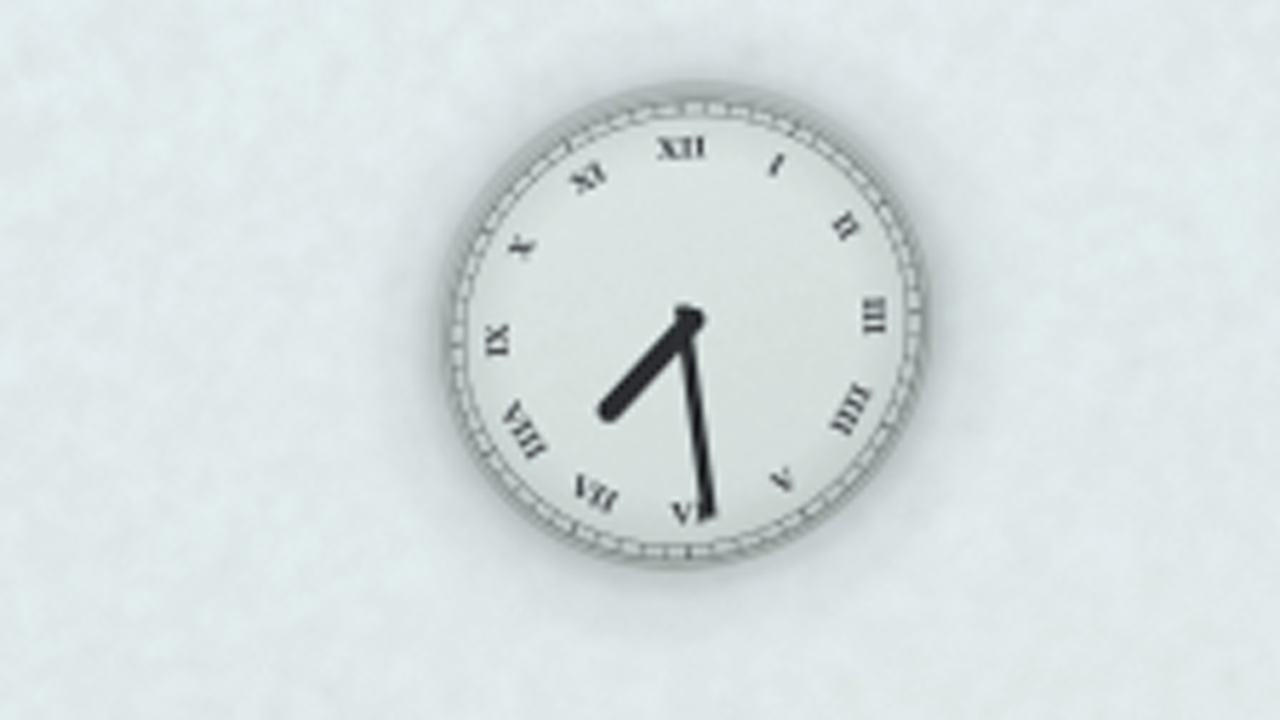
7:29
